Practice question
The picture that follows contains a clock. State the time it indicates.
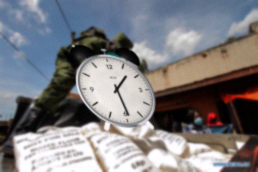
1:29
